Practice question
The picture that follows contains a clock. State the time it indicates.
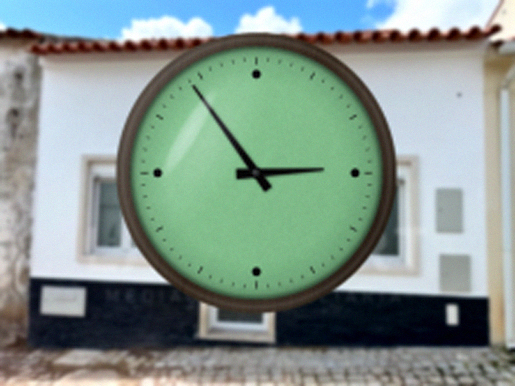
2:54
